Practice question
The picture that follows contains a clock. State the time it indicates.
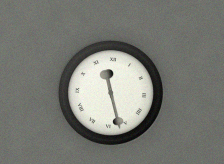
11:27
